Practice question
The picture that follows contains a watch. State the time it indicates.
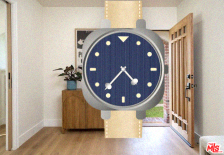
4:37
